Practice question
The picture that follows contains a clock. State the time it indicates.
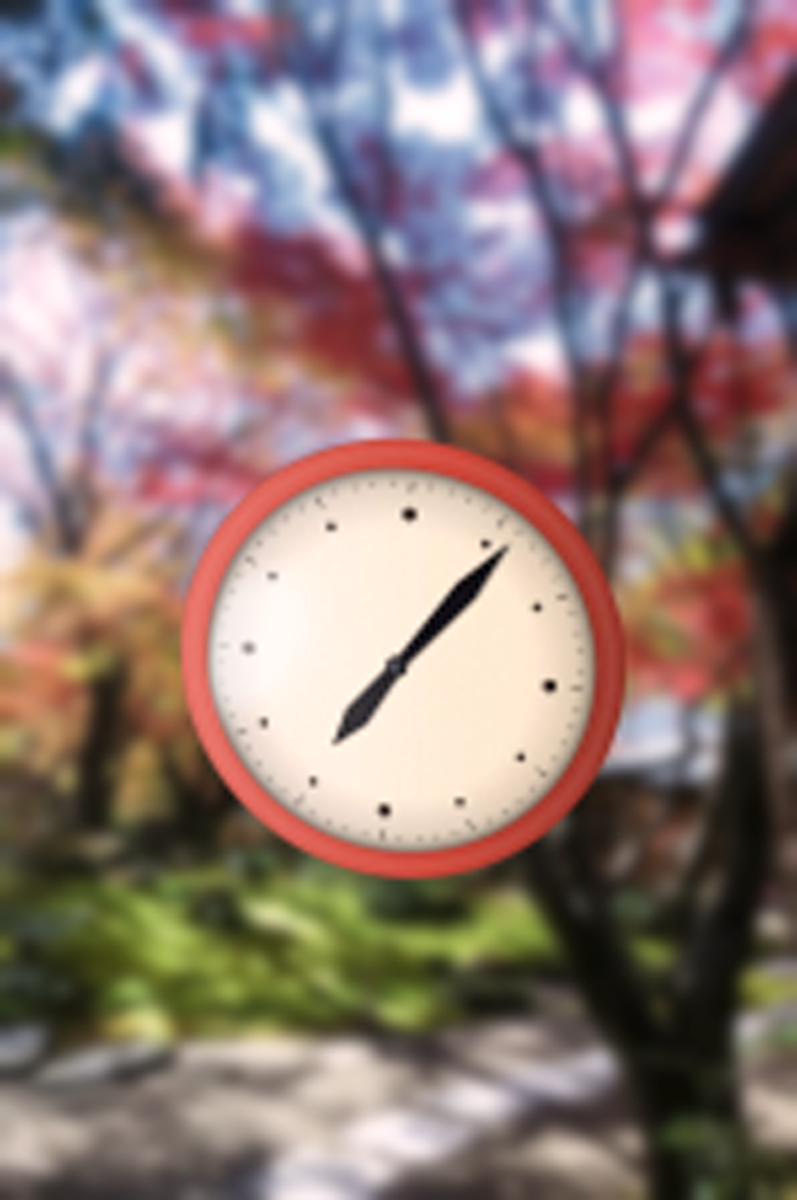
7:06
